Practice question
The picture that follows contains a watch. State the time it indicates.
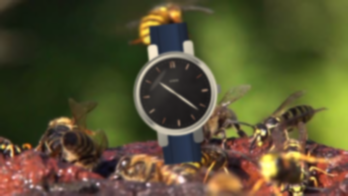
10:22
